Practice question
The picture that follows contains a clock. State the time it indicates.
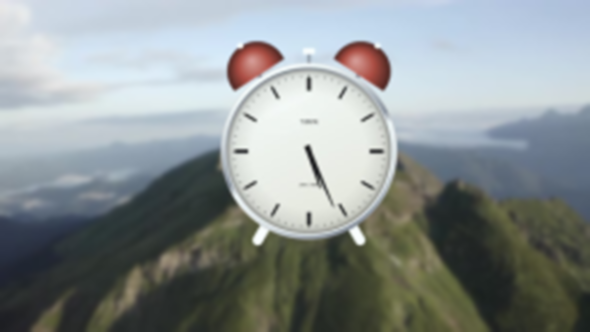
5:26
